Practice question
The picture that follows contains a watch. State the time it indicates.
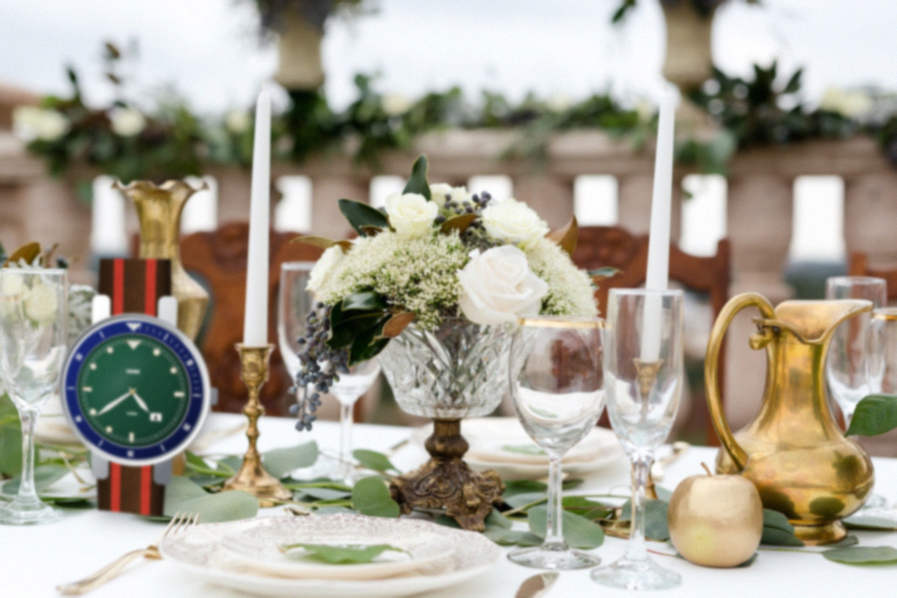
4:39
